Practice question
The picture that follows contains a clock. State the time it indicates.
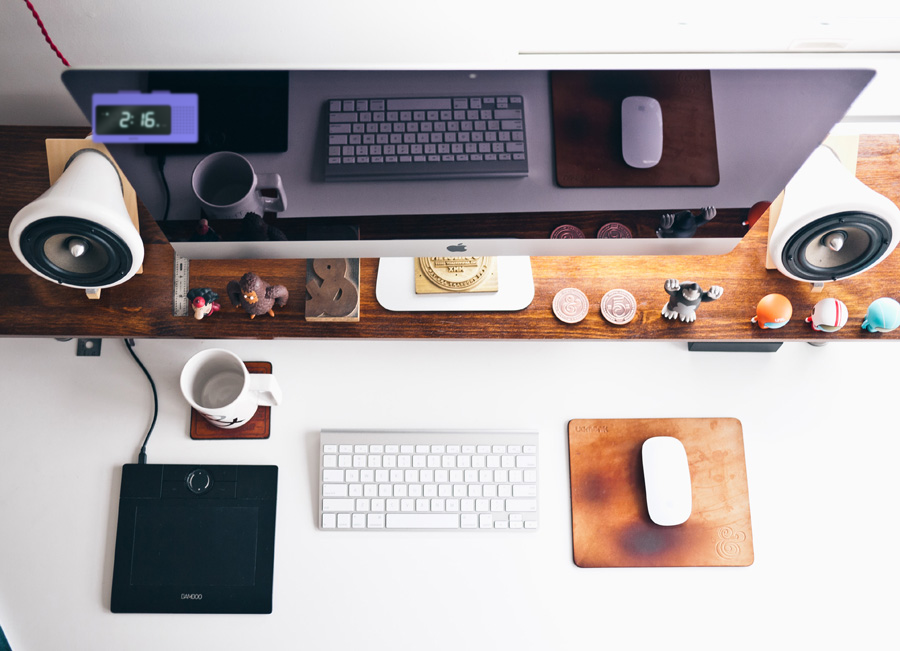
2:16
